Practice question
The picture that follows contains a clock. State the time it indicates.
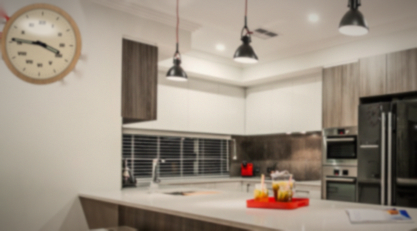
3:46
